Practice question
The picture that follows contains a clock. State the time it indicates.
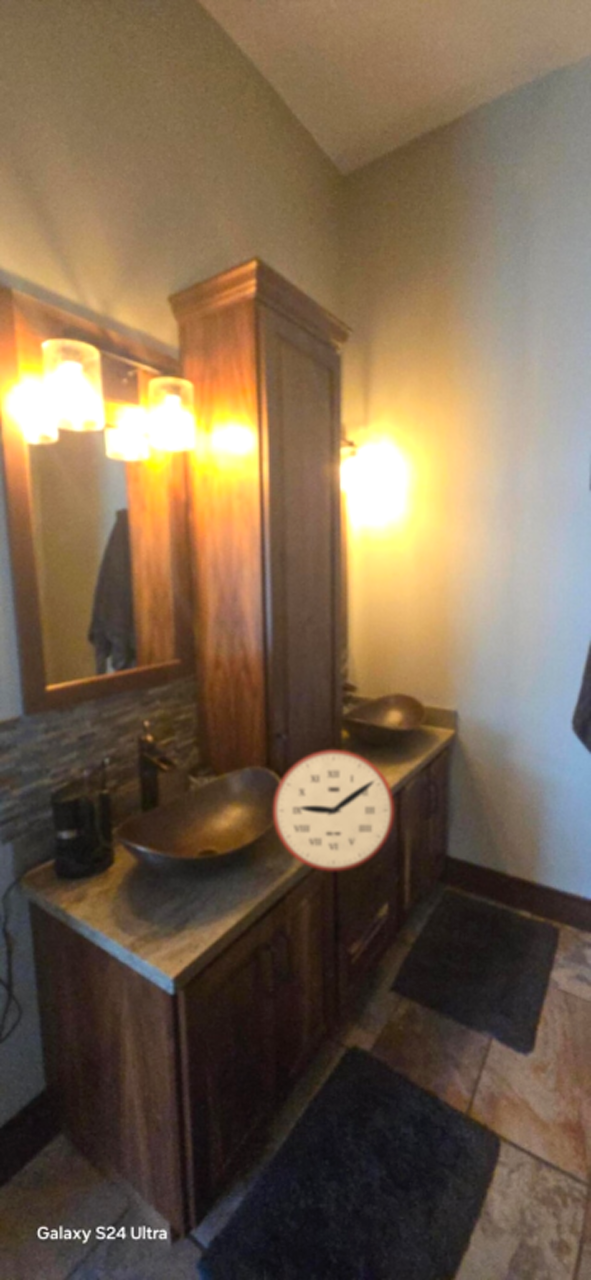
9:09
